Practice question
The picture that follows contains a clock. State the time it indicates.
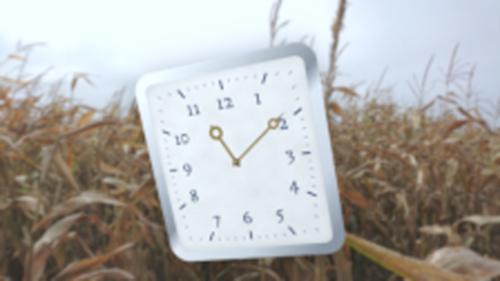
11:09
